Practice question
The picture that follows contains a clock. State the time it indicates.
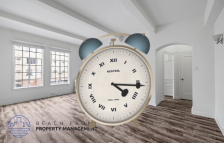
4:16
